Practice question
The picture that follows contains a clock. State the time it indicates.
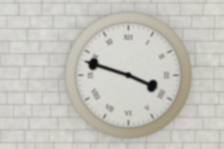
3:48
